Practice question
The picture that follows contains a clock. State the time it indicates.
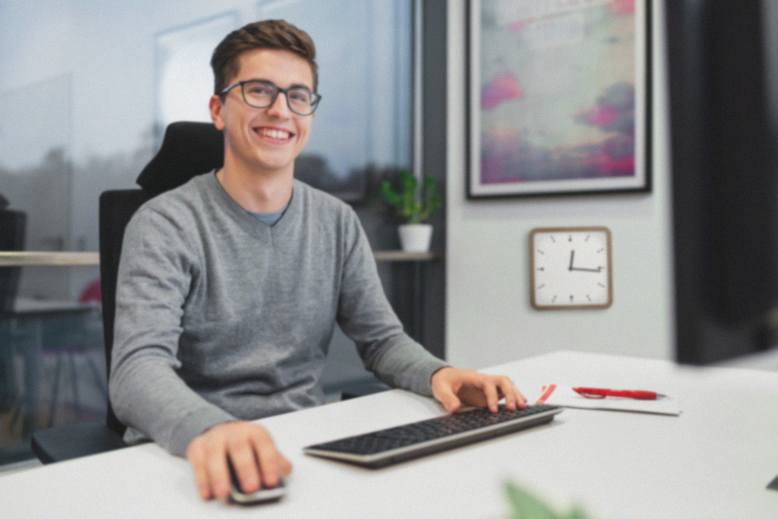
12:16
